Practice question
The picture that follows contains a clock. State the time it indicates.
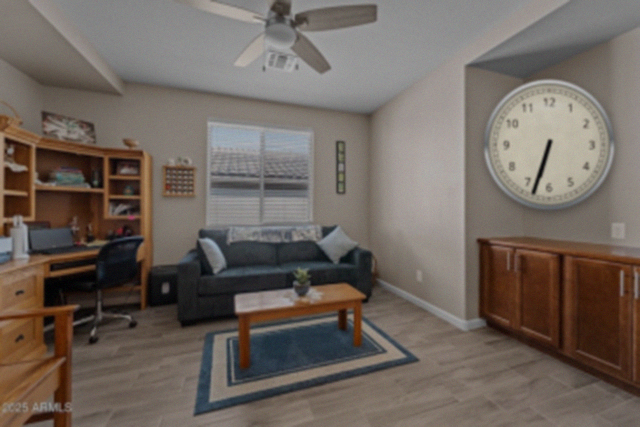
6:33
